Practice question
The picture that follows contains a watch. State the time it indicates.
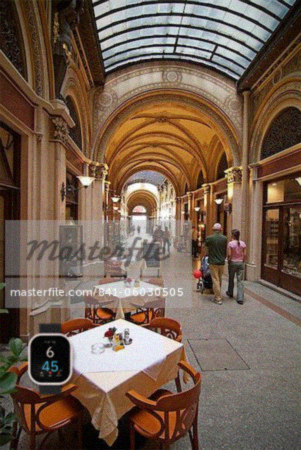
6:45
